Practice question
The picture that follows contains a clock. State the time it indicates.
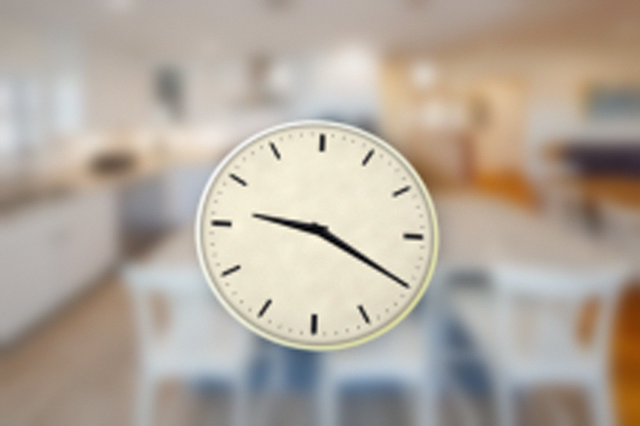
9:20
